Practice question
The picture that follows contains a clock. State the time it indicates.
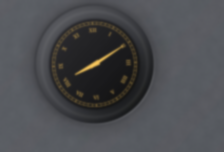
8:10
